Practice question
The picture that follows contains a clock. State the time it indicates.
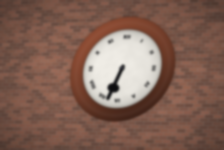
6:33
